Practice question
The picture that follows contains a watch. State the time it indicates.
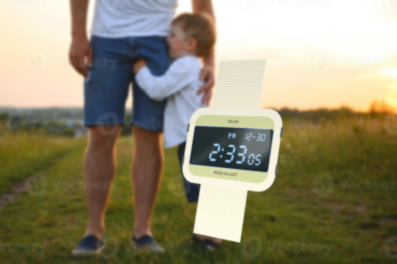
2:33:05
